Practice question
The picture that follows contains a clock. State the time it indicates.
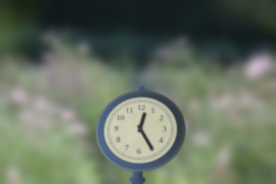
12:25
